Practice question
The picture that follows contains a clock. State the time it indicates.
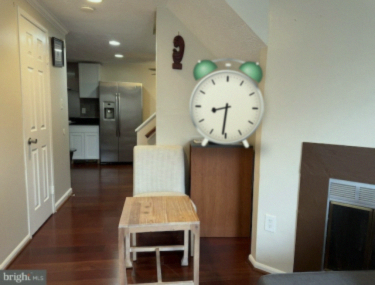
8:31
